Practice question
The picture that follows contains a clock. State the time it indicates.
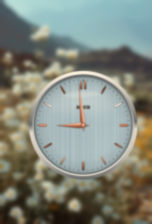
8:59
